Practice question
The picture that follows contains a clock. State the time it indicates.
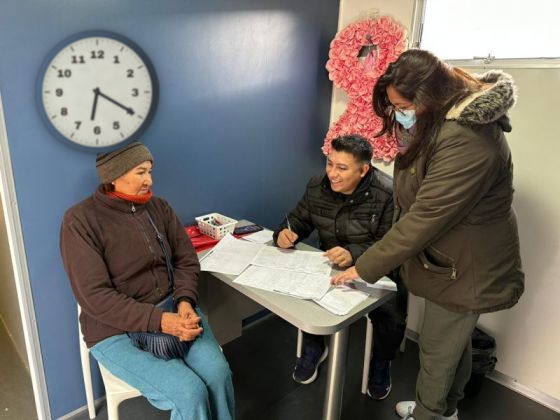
6:20
